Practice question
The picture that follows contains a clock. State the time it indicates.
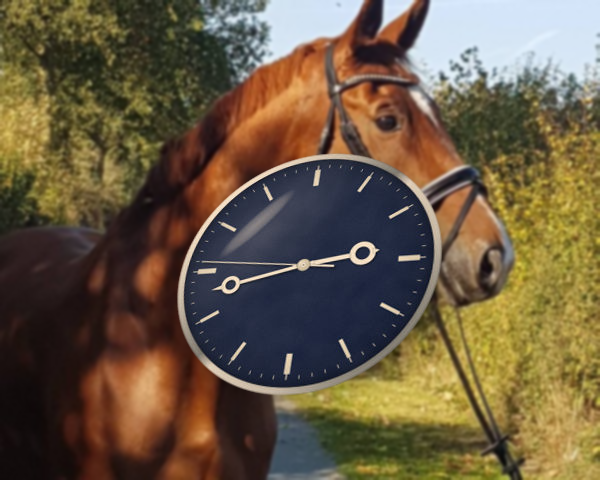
2:42:46
